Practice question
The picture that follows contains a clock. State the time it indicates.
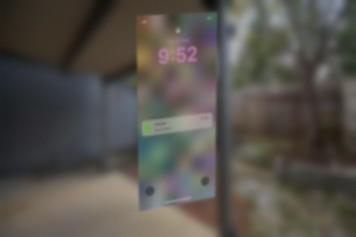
9:52
